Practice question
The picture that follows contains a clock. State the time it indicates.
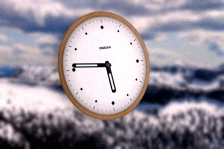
5:46
